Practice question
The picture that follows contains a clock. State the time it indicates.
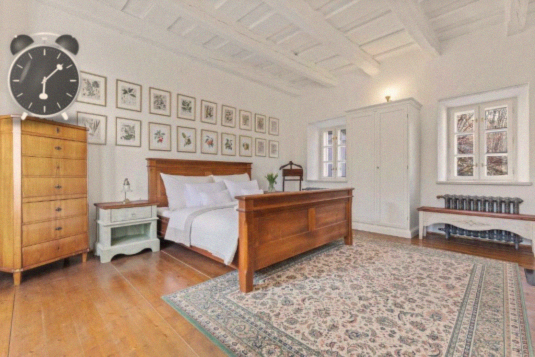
6:08
